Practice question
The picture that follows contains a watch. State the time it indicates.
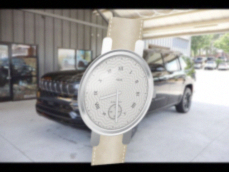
8:29
